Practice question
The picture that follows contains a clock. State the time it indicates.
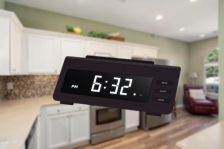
6:32
